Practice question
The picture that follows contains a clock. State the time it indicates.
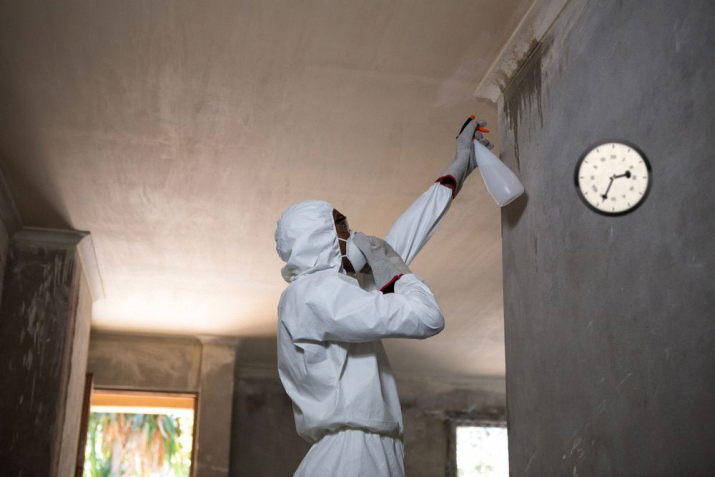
2:34
